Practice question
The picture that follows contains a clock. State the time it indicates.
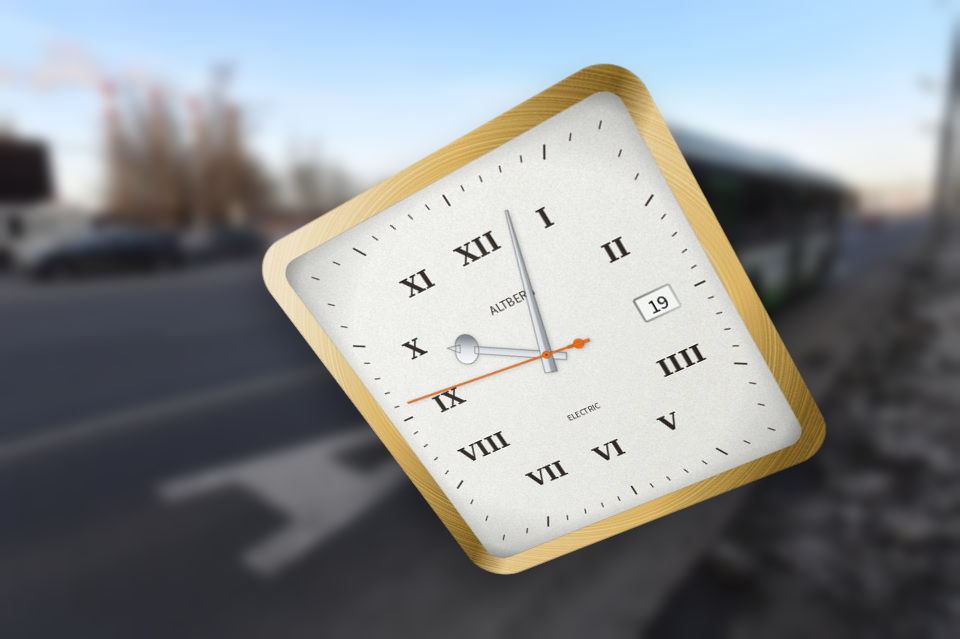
10:02:46
